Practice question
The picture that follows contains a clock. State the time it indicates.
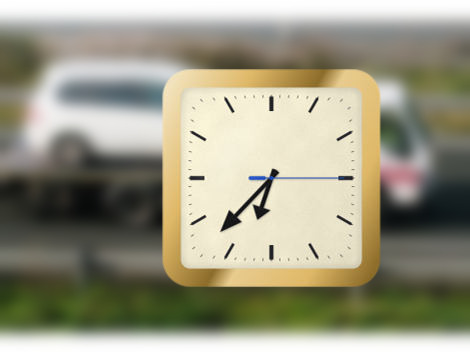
6:37:15
